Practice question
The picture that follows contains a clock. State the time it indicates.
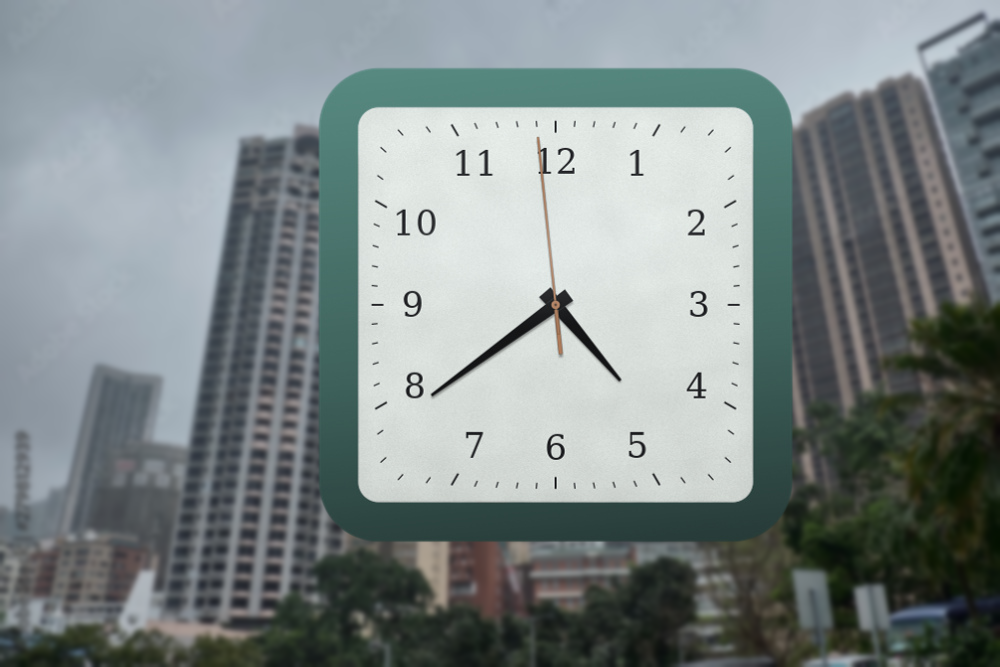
4:38:59
